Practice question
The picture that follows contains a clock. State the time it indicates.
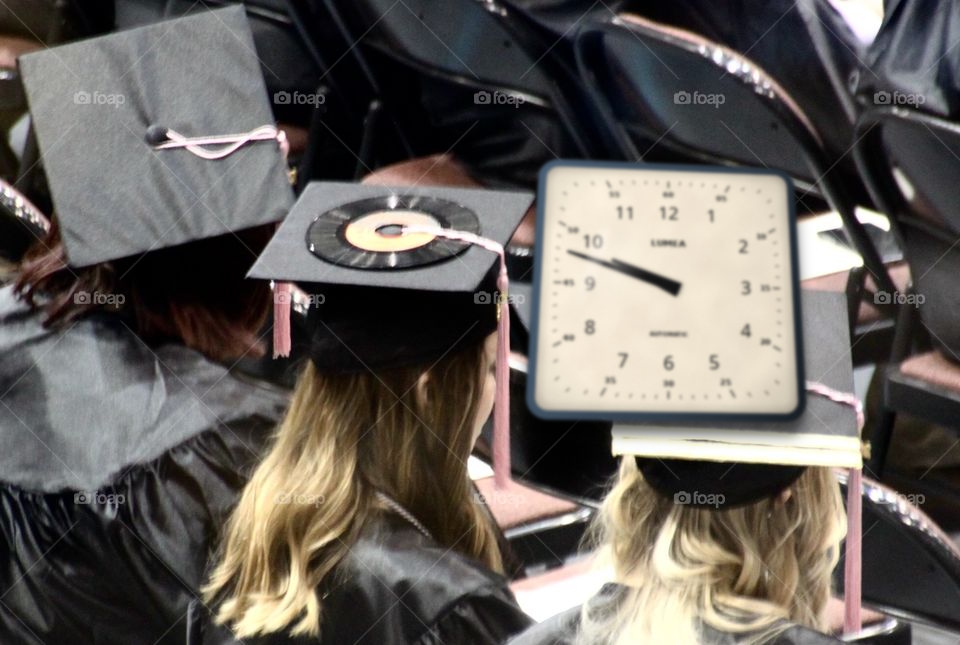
9:48
